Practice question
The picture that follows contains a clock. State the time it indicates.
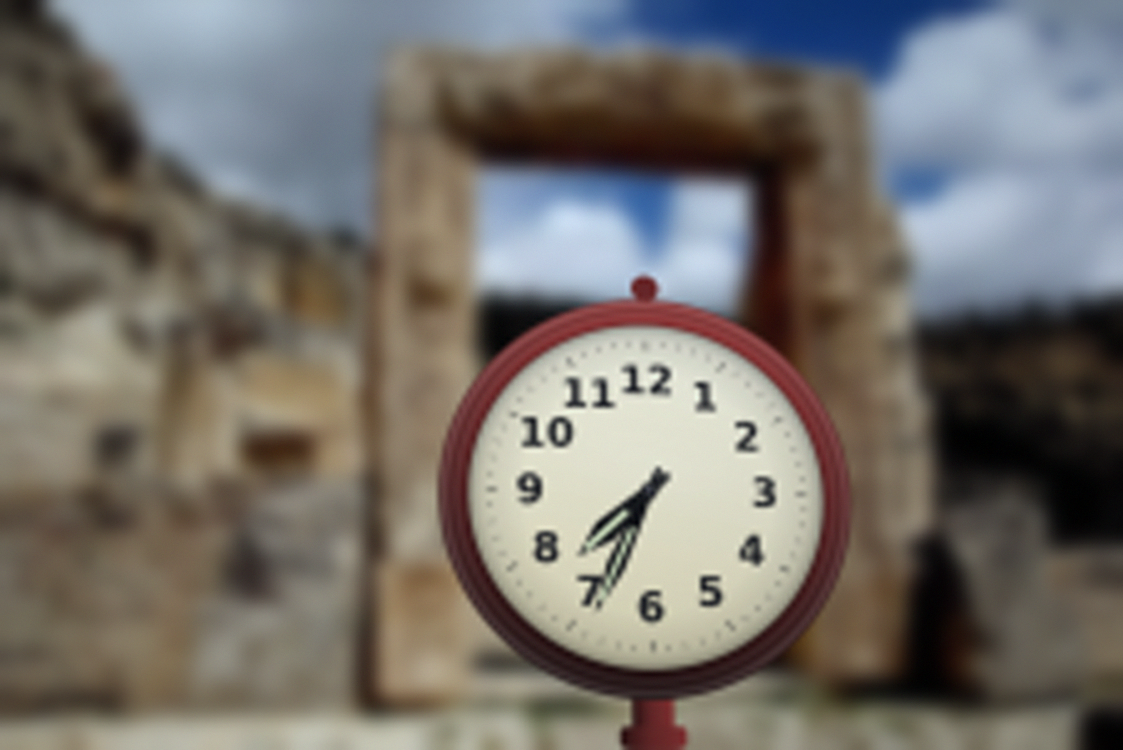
7:34
